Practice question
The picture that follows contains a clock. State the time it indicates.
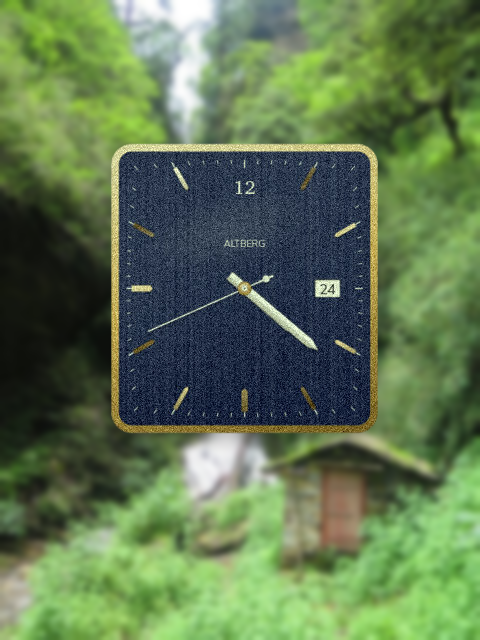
4:21:41
